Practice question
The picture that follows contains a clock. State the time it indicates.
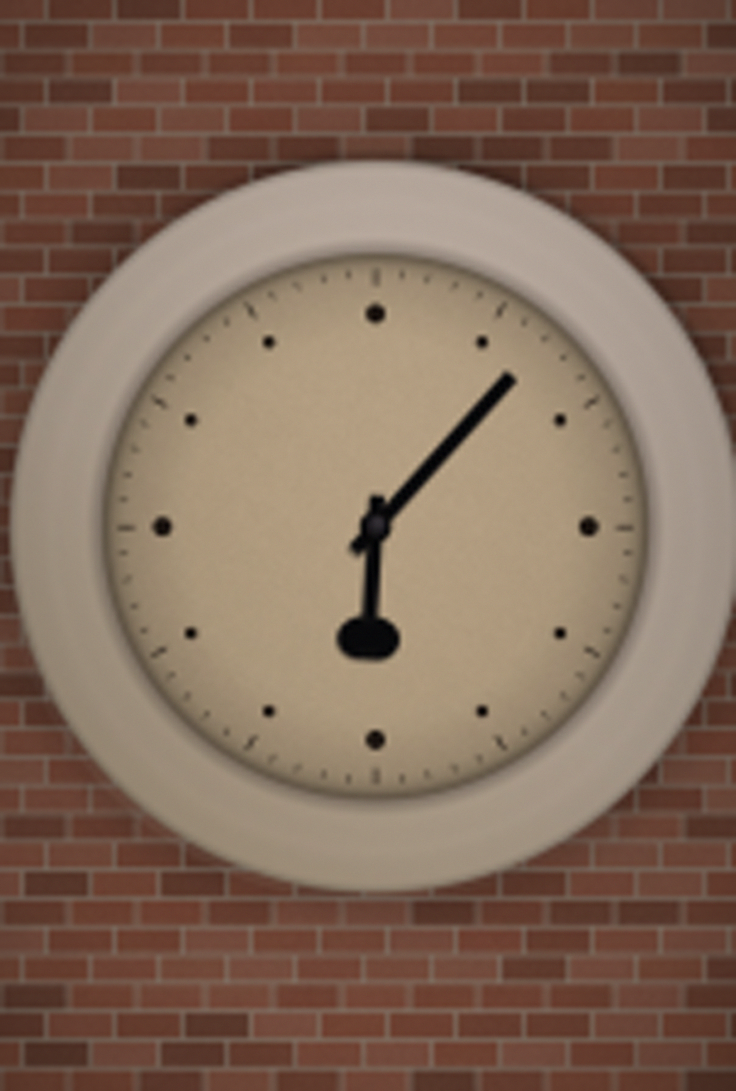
6:07
